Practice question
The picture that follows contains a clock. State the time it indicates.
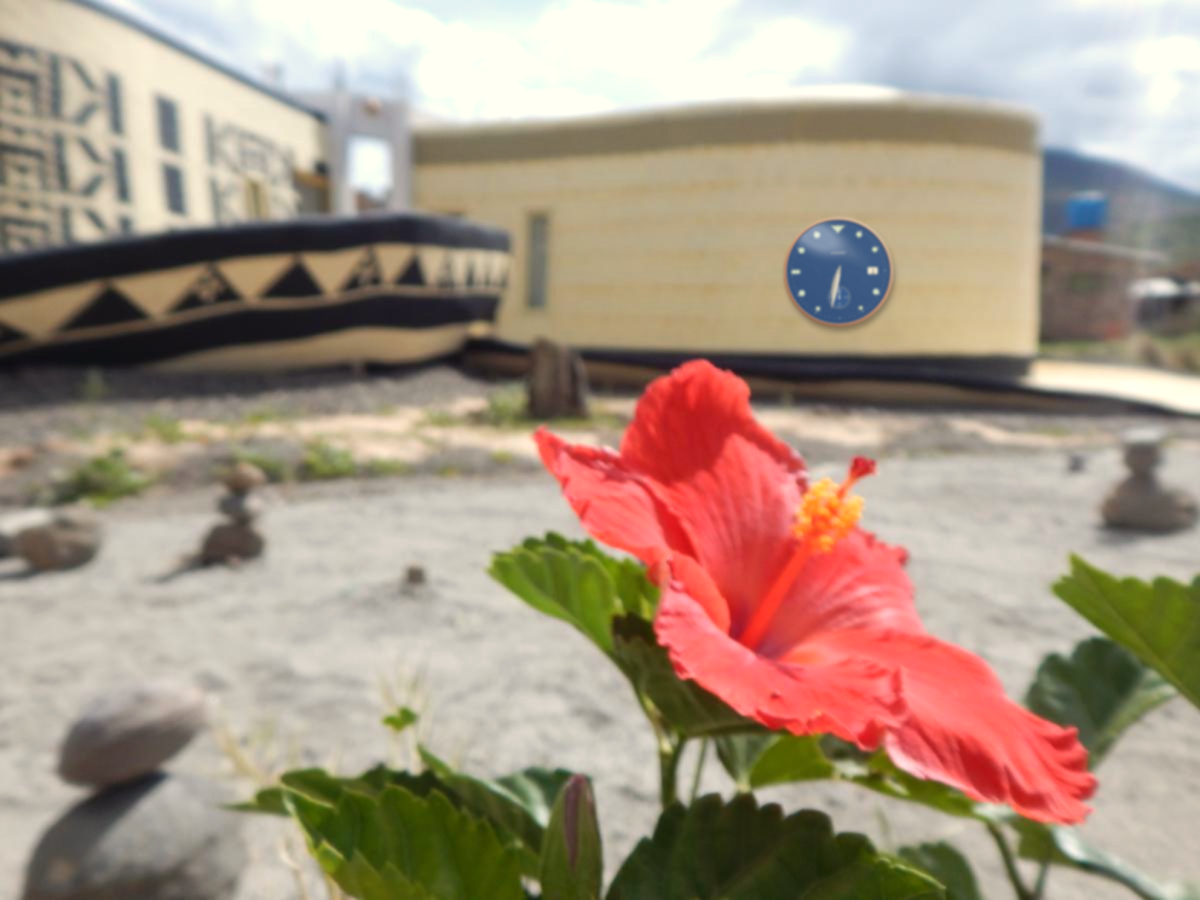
6:32
